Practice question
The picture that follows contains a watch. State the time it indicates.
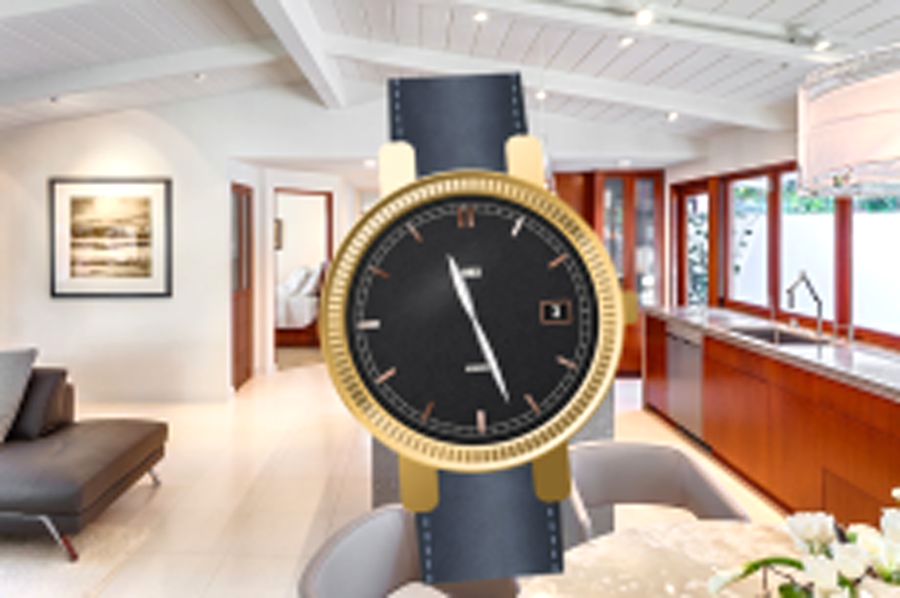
11:27
